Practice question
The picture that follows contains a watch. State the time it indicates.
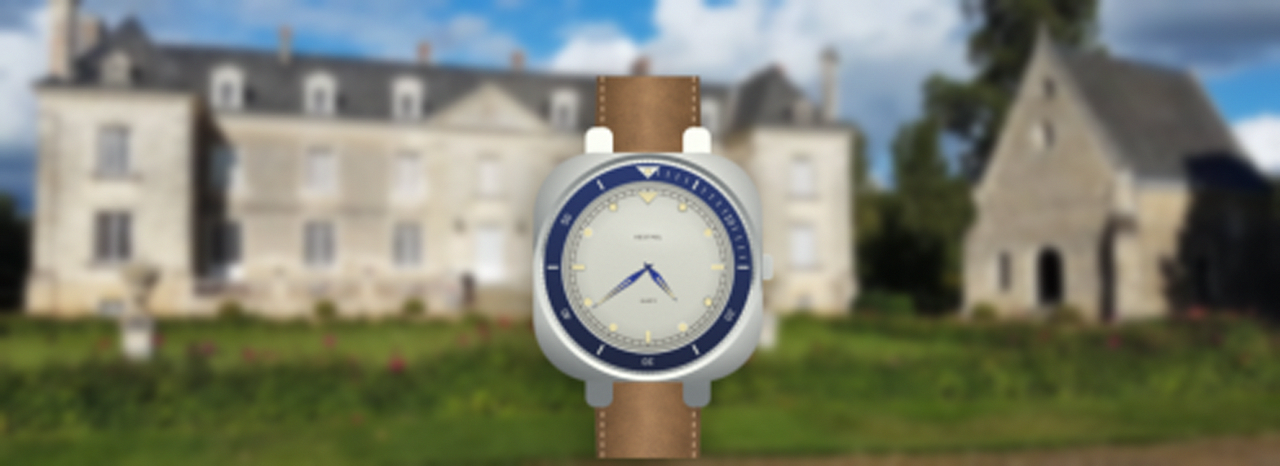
4:39
